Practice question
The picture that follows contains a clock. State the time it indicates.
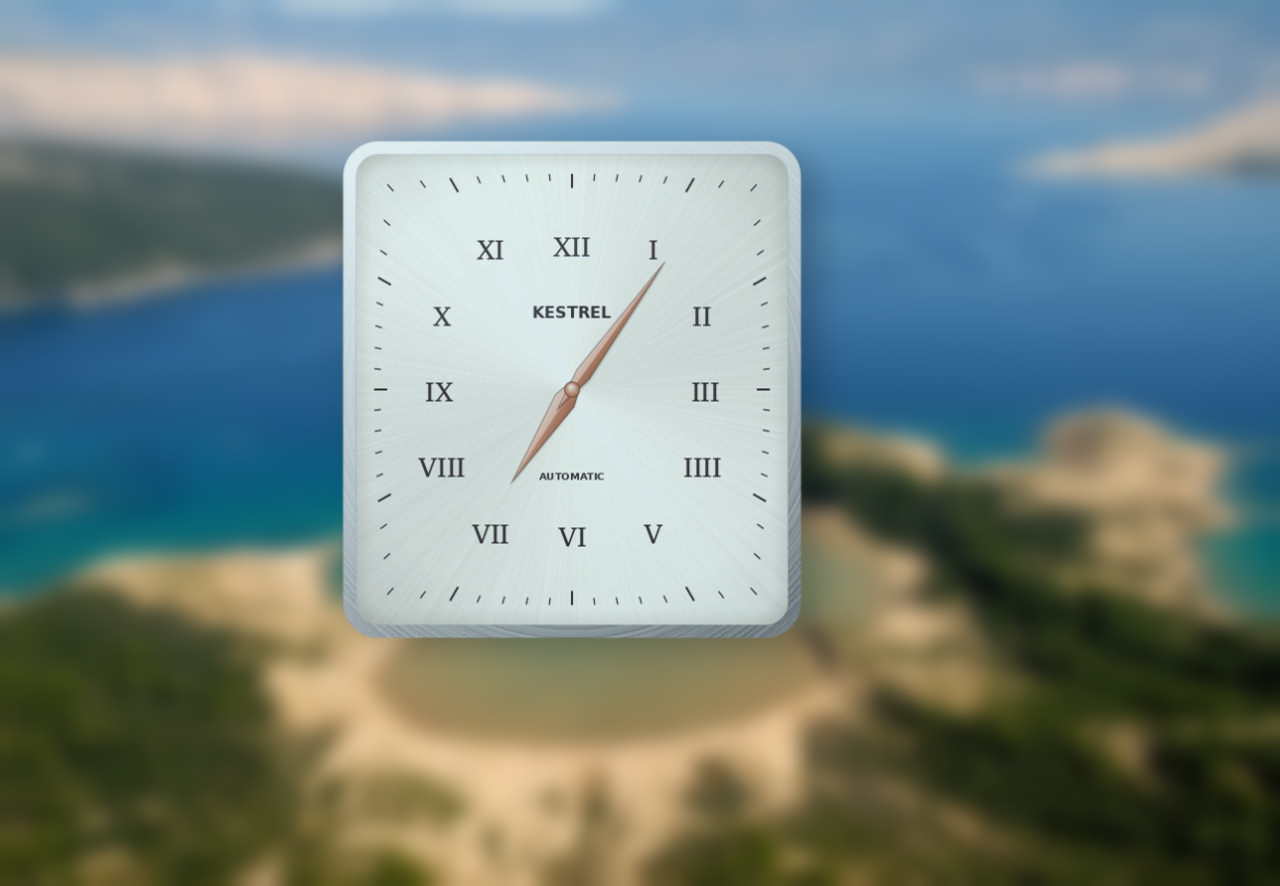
7:06
